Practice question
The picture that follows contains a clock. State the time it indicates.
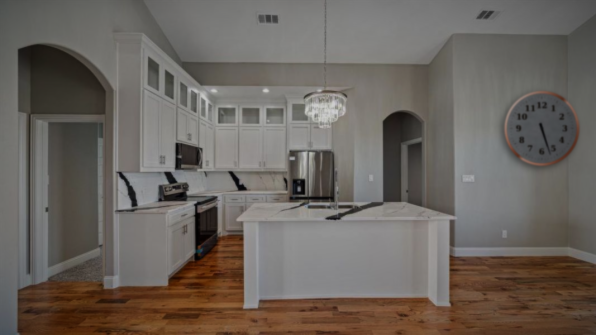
5:27
